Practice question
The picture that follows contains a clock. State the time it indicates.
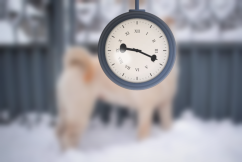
9:19
